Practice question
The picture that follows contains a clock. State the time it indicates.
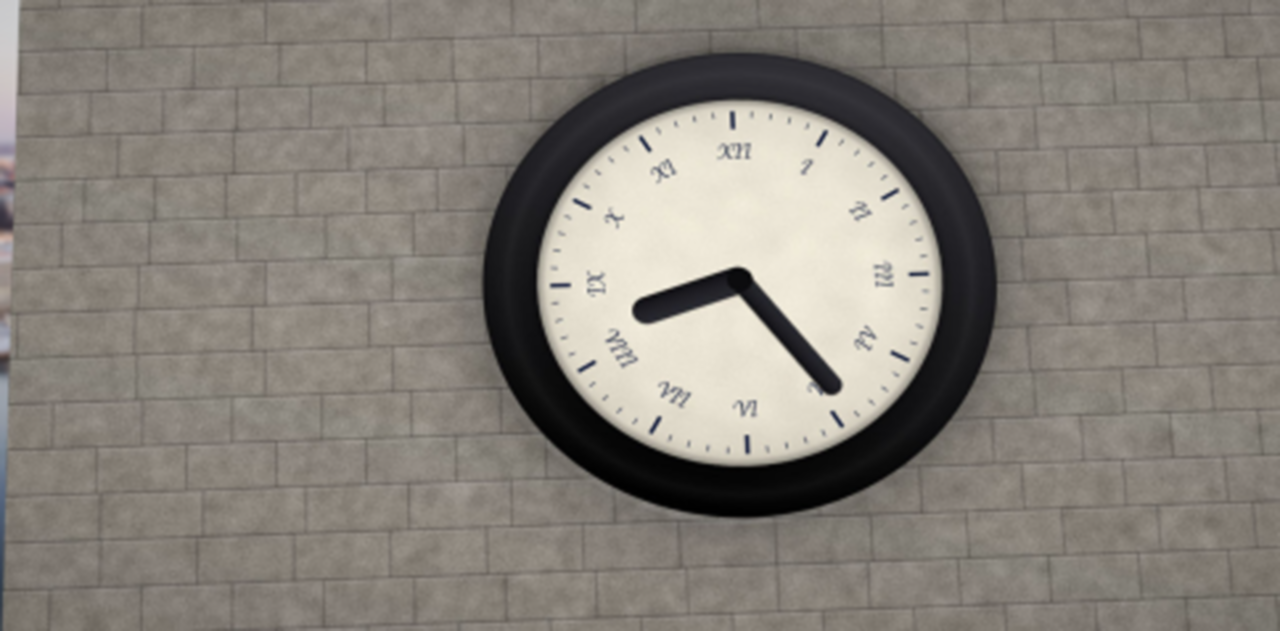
8:24
